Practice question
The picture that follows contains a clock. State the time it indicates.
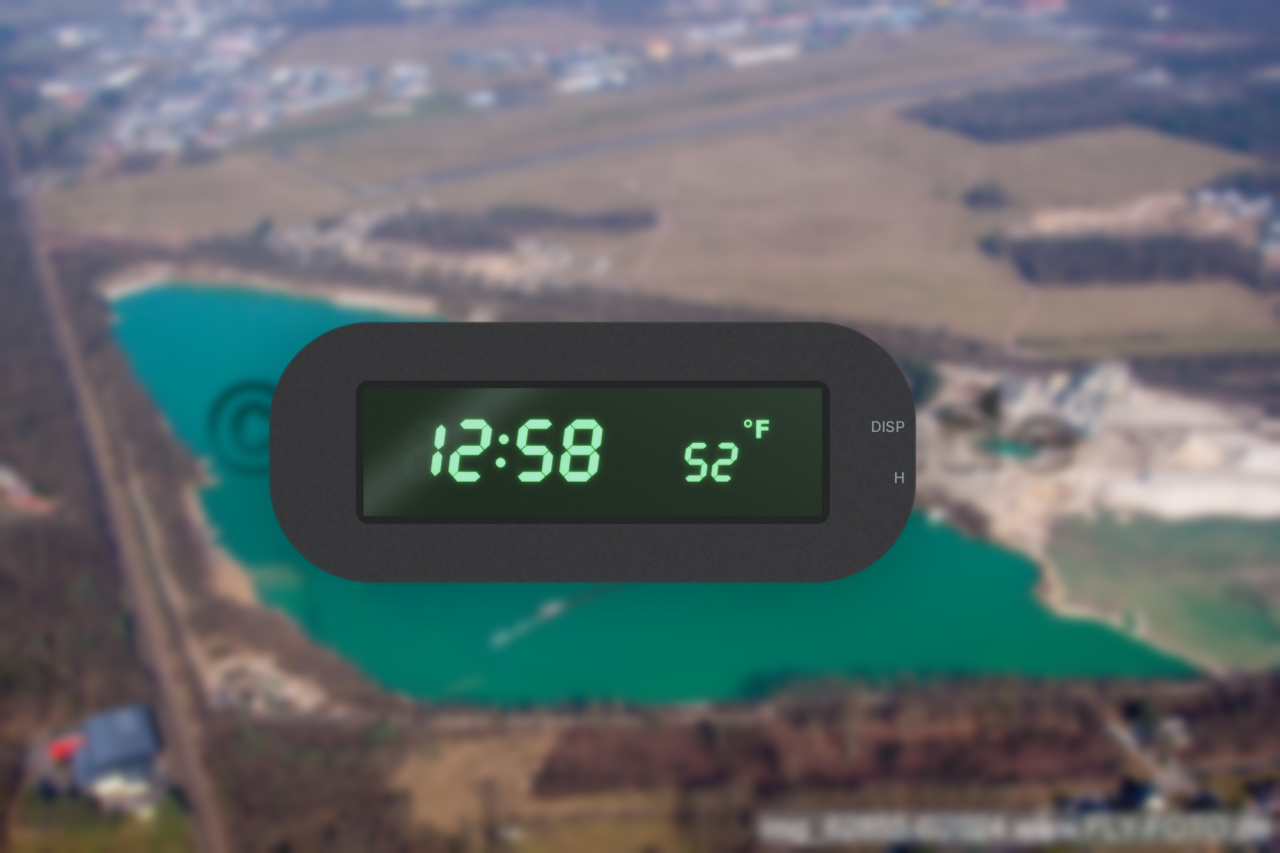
12:58
